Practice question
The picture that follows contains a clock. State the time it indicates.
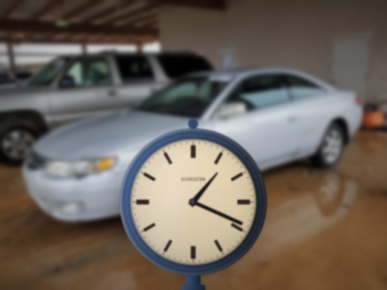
1:19
